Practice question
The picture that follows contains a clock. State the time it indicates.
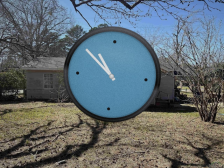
10:52
